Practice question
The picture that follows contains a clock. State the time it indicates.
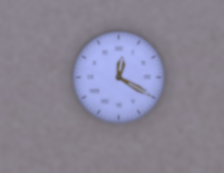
12:20
